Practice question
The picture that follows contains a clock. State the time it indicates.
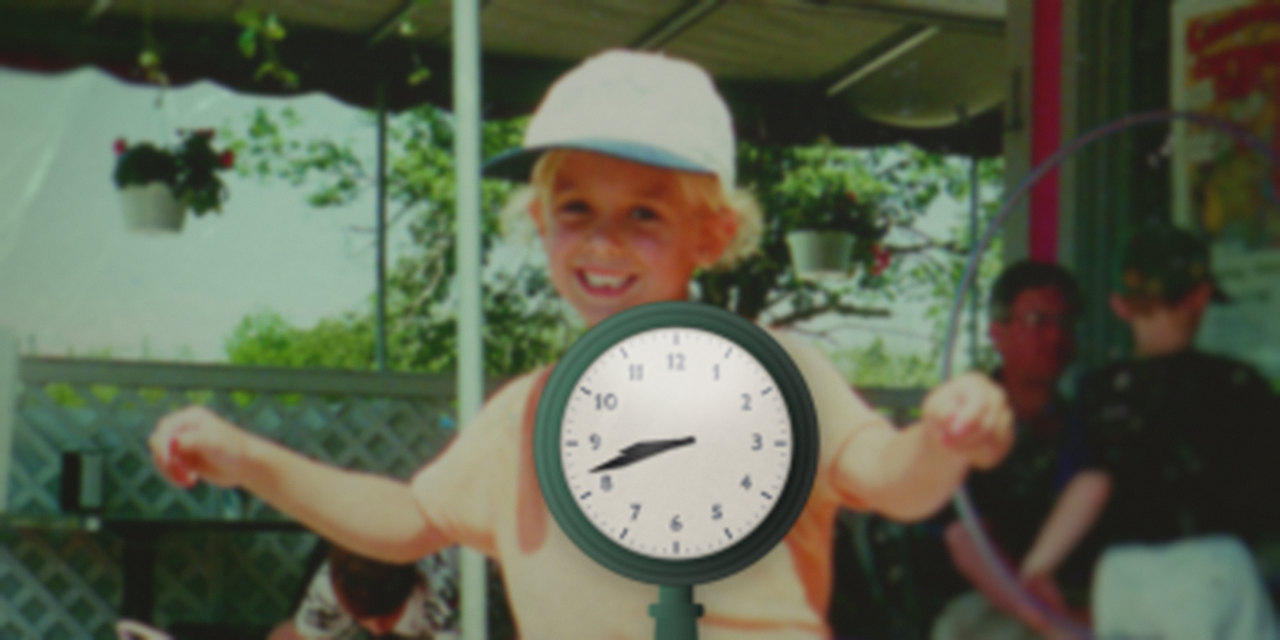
8:42
